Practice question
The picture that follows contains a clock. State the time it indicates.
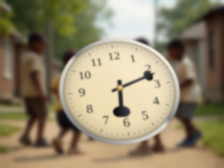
6:12
